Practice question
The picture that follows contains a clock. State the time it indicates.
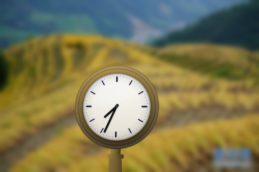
7:34
